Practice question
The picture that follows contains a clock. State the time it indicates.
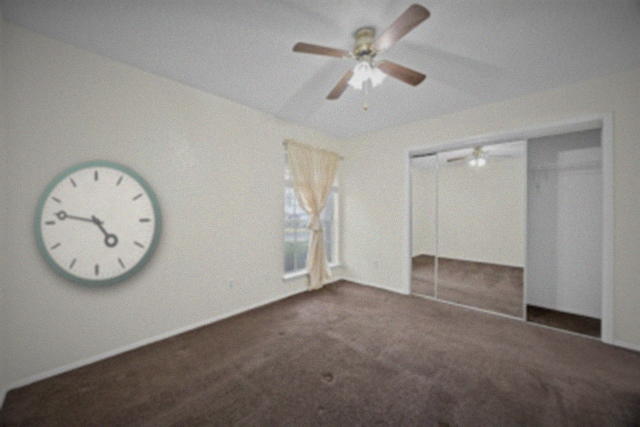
4:47
